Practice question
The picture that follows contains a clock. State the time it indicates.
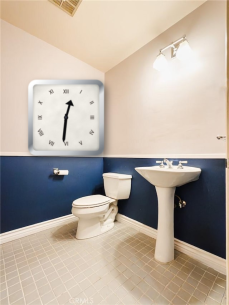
12:31
